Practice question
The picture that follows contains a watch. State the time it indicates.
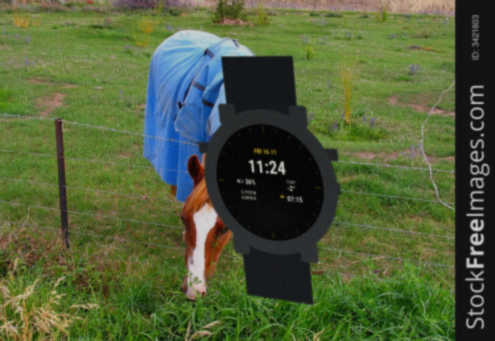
11:24
